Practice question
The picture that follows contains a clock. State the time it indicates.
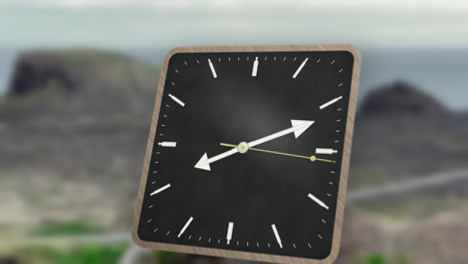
8:11:16
